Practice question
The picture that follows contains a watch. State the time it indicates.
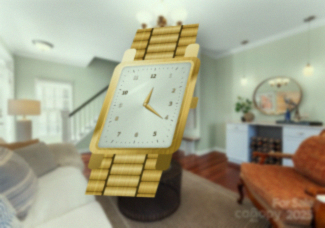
12:21
